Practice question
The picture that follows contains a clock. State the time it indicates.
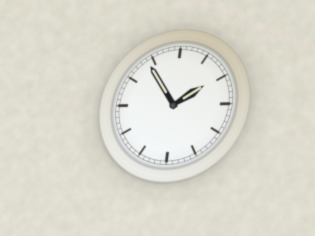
1:54
